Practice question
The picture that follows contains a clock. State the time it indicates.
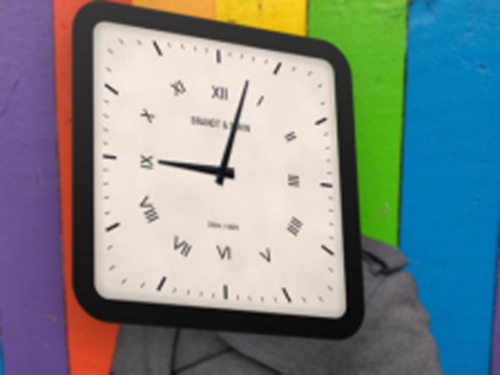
9:03
